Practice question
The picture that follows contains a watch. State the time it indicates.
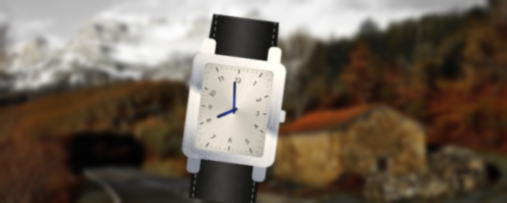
7:59
